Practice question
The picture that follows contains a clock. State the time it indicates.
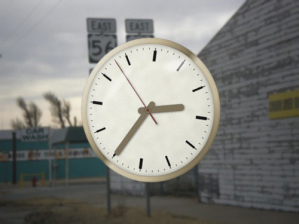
2:34:53
